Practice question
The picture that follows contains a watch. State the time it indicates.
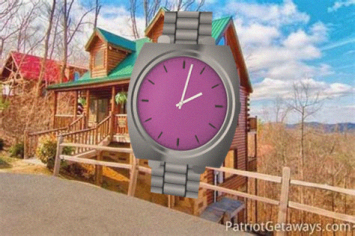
2:02
